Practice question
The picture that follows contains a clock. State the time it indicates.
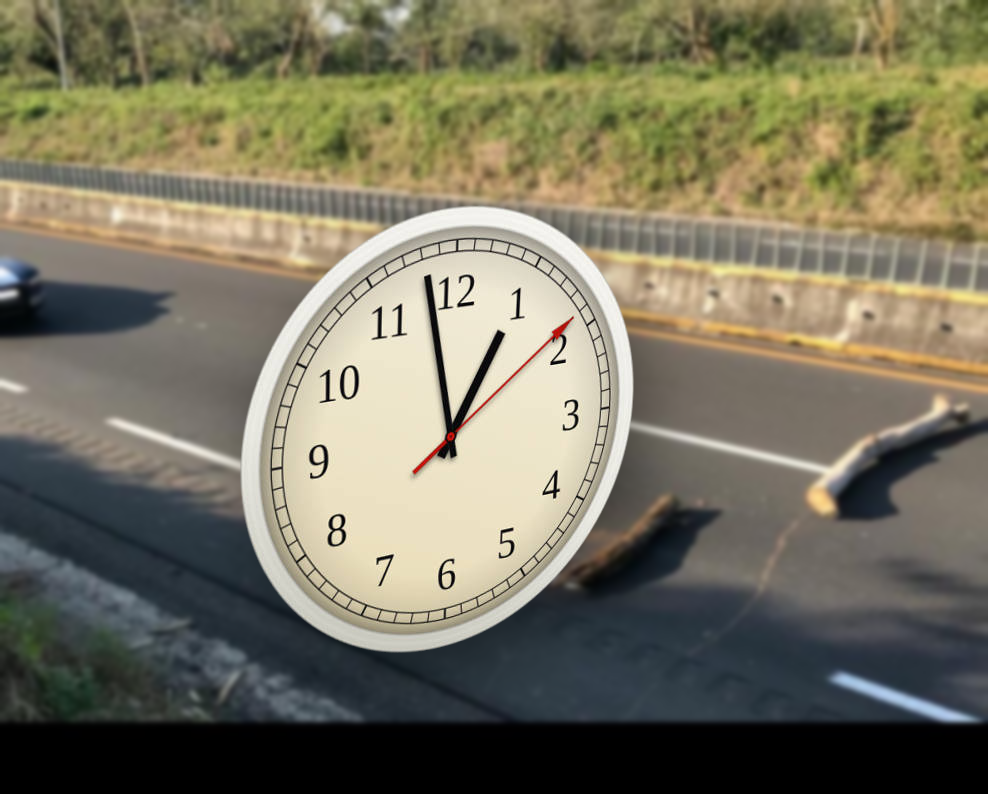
12:58:09
